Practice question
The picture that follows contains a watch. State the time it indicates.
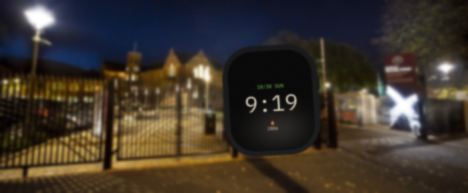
9:19
